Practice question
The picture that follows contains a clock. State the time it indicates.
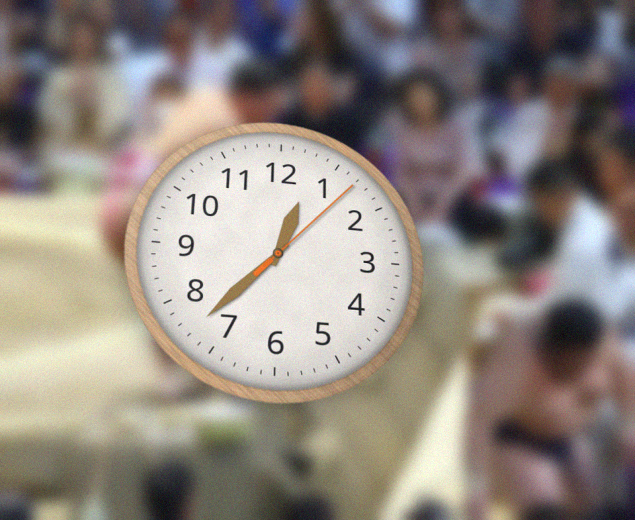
12:37:07
